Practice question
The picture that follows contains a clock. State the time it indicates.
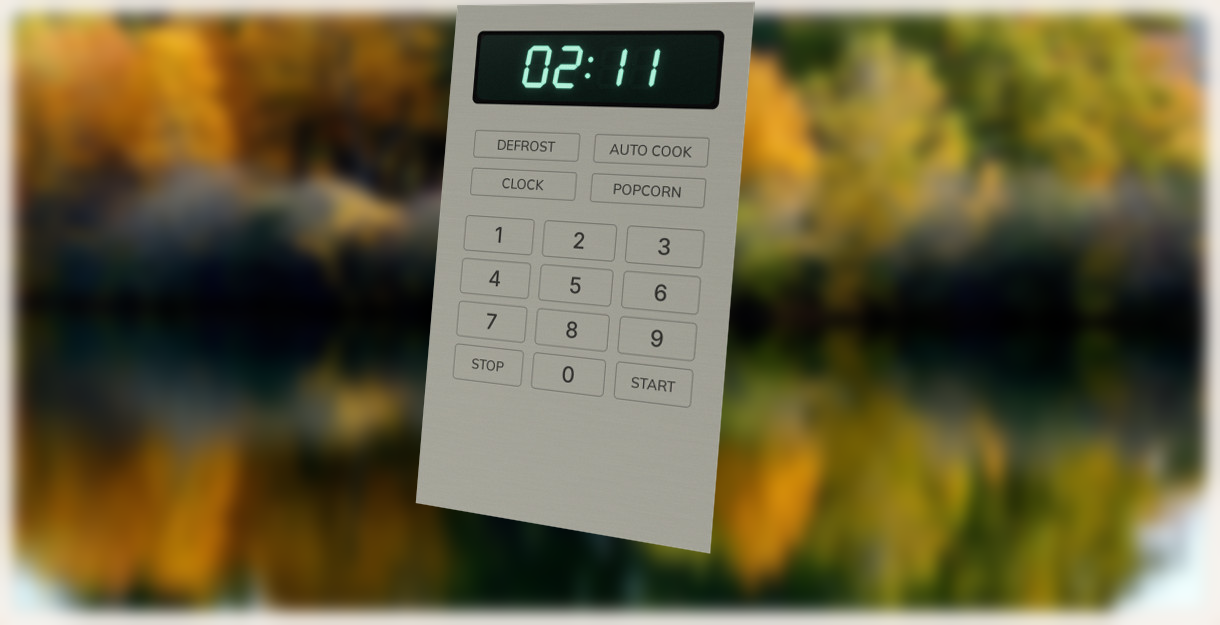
2:11
